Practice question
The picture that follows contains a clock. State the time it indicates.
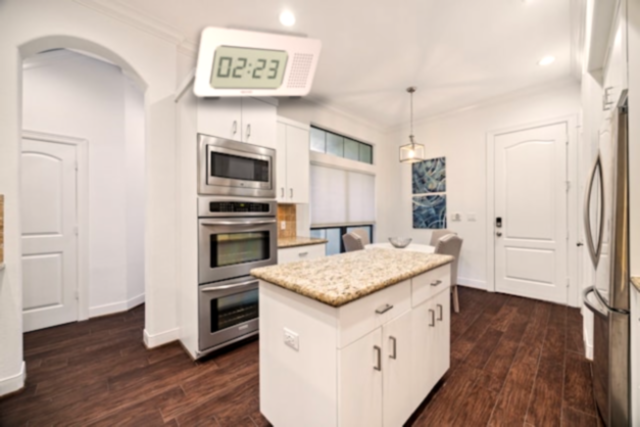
2:23
